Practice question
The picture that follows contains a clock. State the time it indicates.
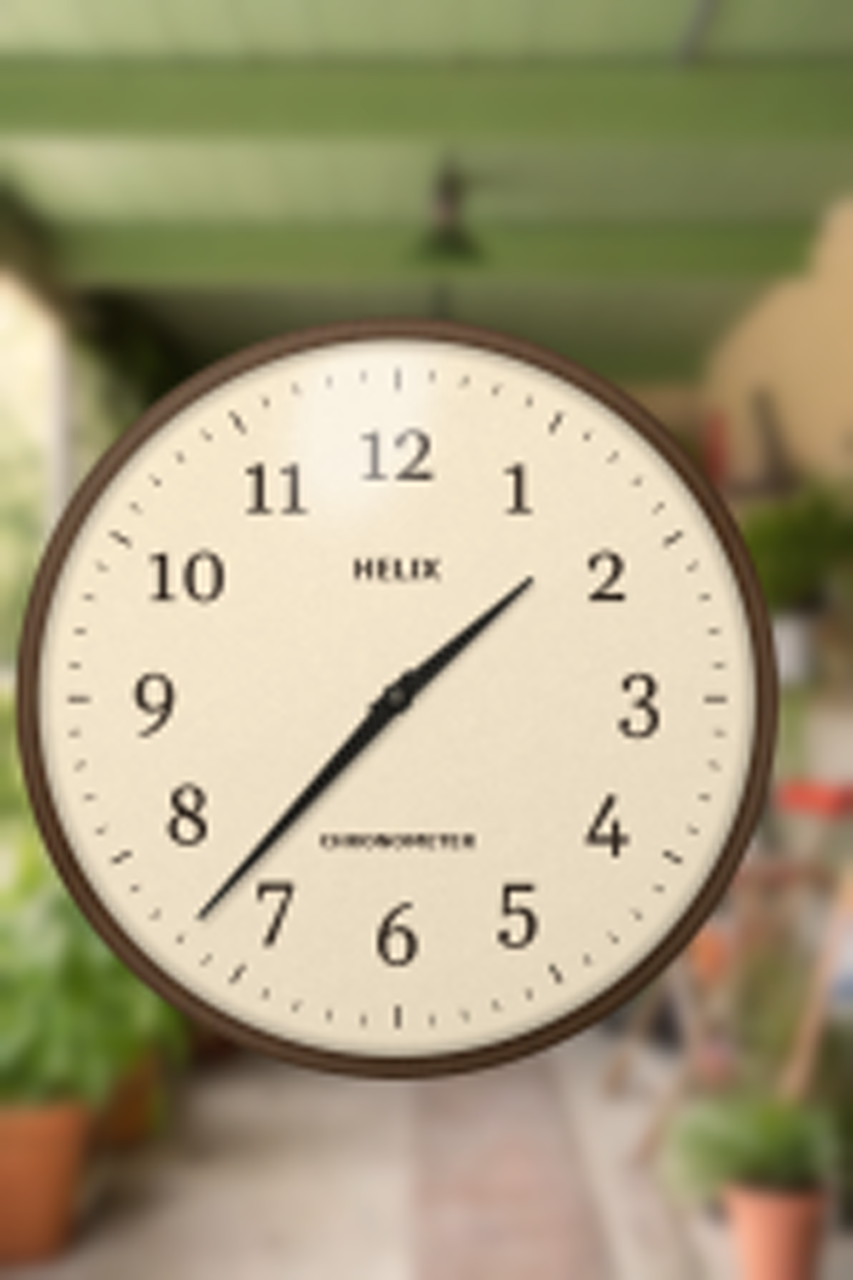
1:37
